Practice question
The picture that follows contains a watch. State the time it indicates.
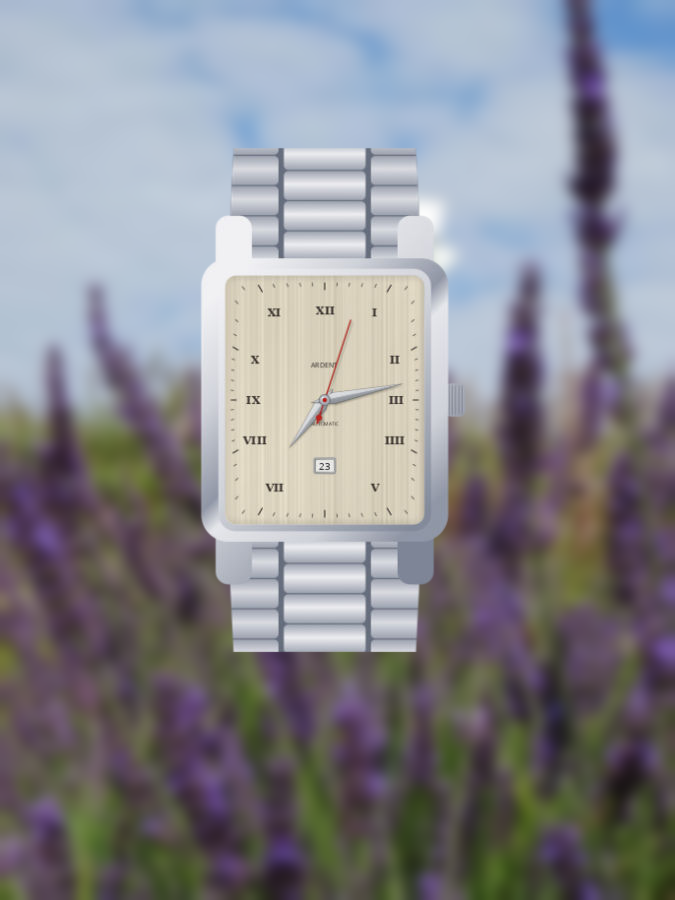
7:13:03
